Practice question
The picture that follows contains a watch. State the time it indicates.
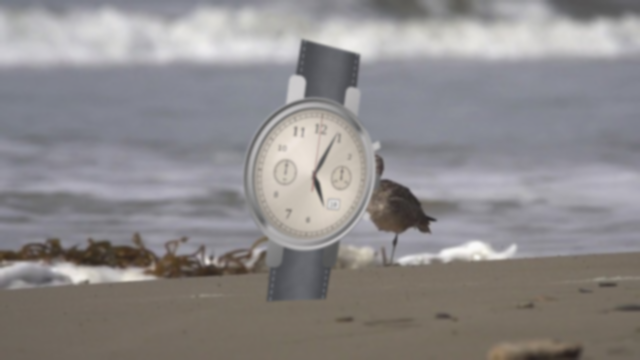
5:04
